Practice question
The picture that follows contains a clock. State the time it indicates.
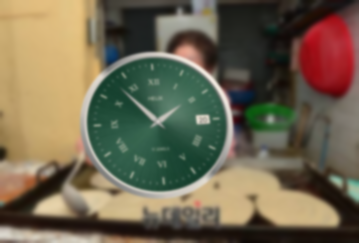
1:53
